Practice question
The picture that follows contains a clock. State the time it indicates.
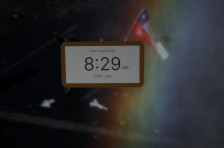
8:29
